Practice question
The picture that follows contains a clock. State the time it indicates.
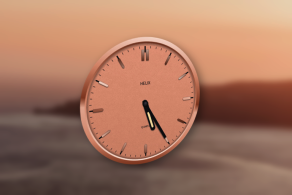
5:25
